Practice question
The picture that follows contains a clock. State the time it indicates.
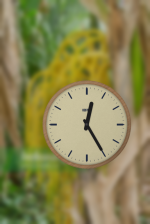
12:25
